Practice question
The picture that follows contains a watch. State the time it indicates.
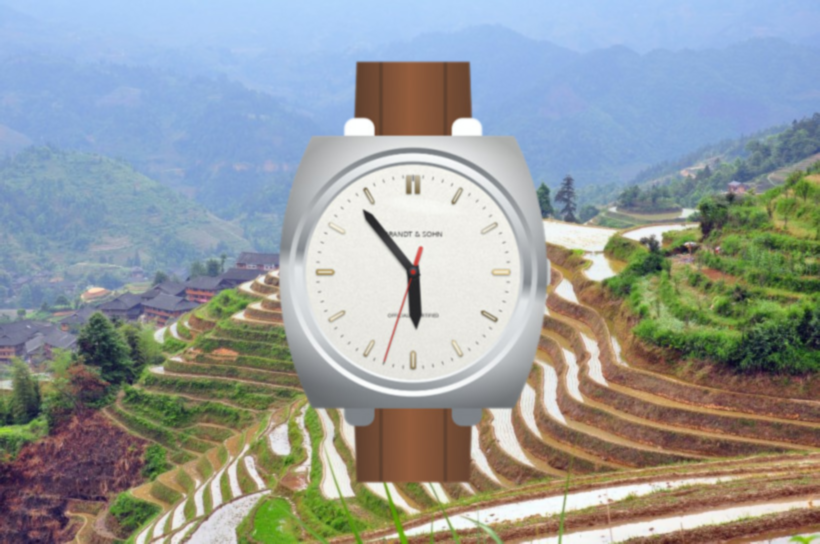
5:53:33
